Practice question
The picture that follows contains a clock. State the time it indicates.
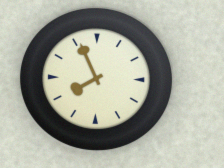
7:56
